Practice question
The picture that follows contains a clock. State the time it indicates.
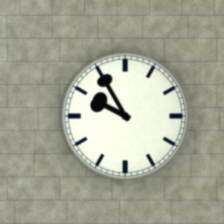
9:55
